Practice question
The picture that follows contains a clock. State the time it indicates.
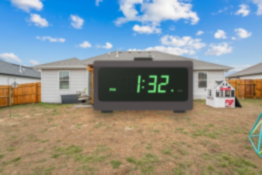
1:32
